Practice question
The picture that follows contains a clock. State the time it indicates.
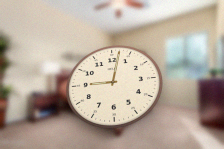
9:02
